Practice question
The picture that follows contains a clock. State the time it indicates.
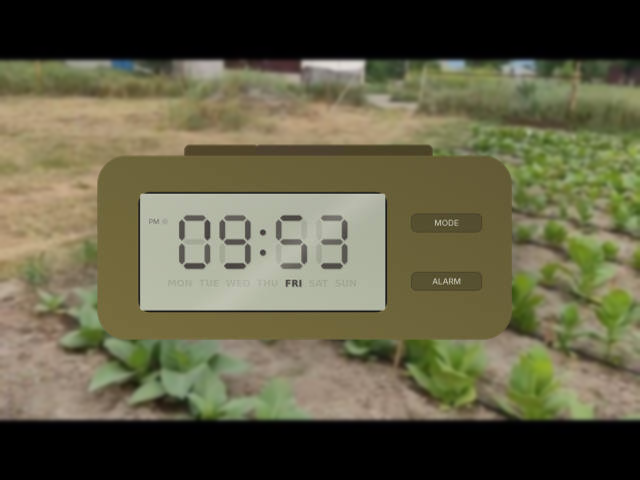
9:53
